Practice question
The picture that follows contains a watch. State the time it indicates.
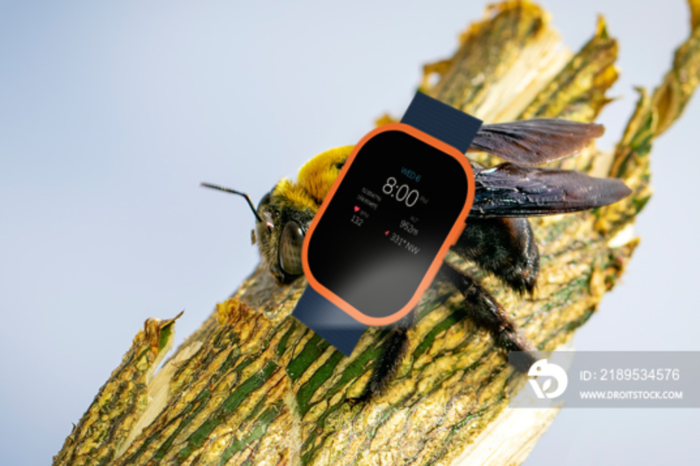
8:00
